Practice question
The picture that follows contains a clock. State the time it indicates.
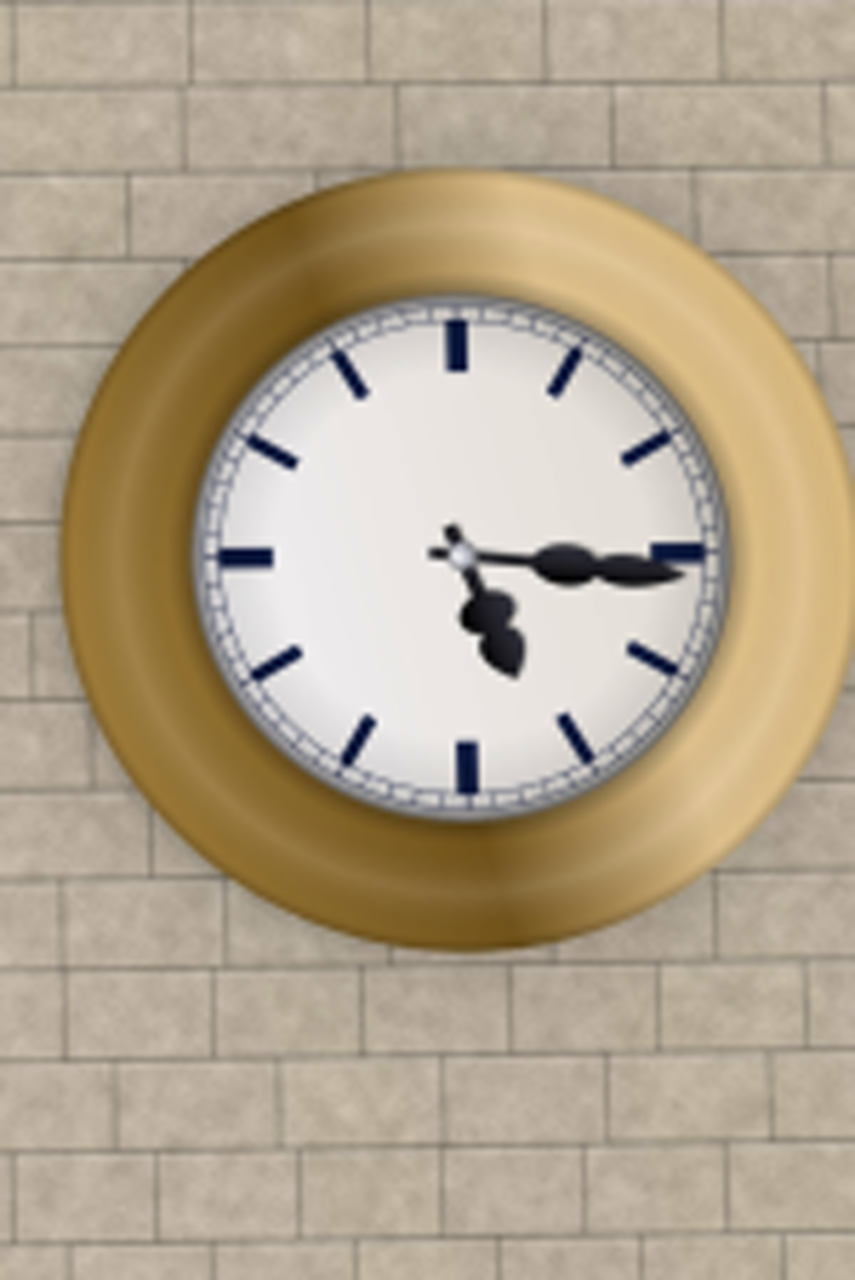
5:16
